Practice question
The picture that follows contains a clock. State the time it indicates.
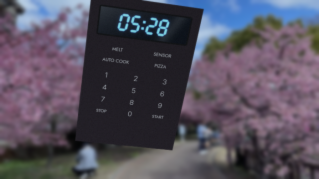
5:28
